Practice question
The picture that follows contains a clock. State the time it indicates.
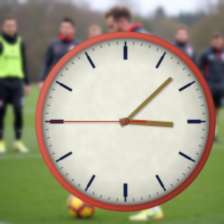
3:07:45
